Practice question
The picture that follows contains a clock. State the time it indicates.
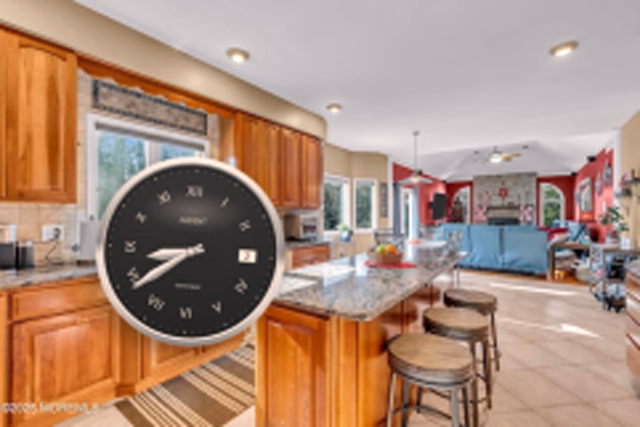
8:39
